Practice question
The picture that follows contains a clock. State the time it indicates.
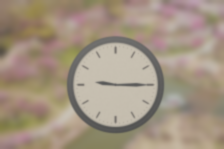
9:15
